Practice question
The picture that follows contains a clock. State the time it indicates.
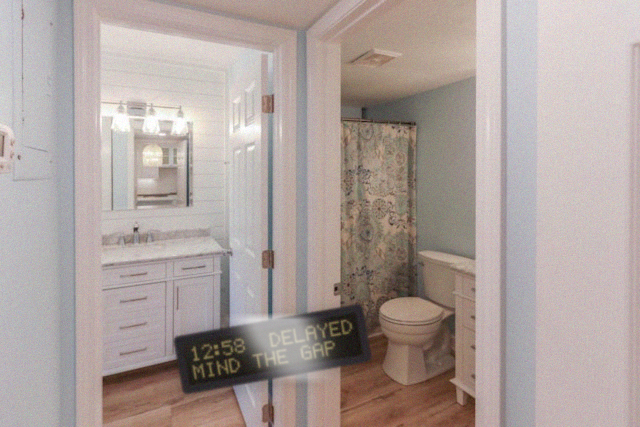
12:58
